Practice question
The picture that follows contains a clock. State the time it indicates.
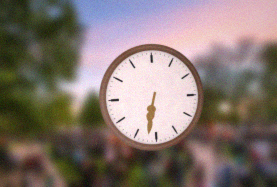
6:32
